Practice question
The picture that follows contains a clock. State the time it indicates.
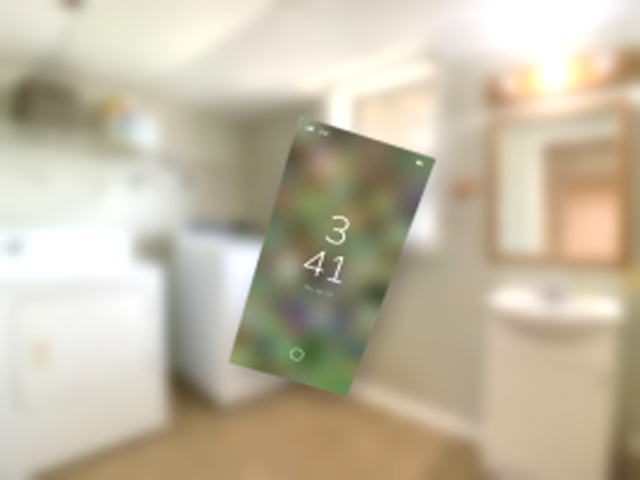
3:41
